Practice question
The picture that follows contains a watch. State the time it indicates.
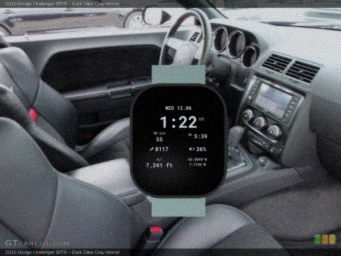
1:22
